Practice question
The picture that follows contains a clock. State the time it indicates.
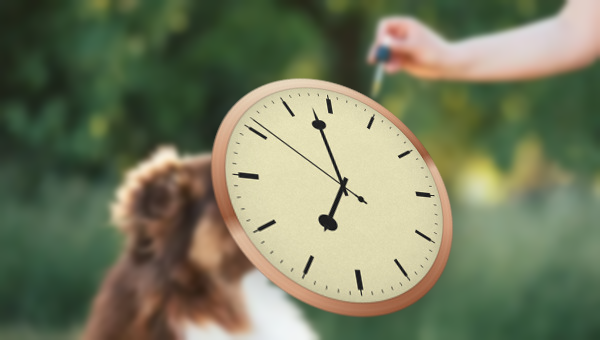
6:57:51
